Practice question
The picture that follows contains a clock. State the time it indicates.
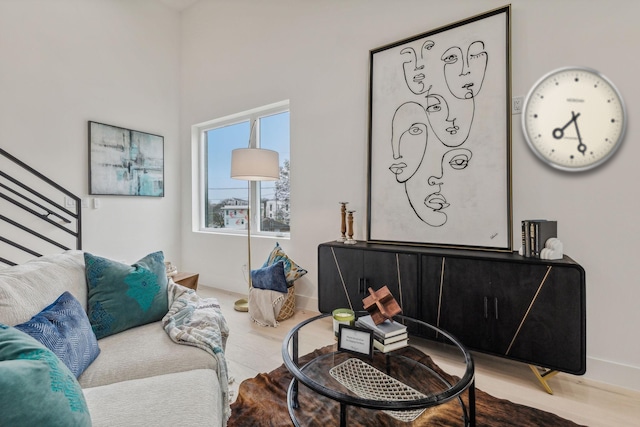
7:27
